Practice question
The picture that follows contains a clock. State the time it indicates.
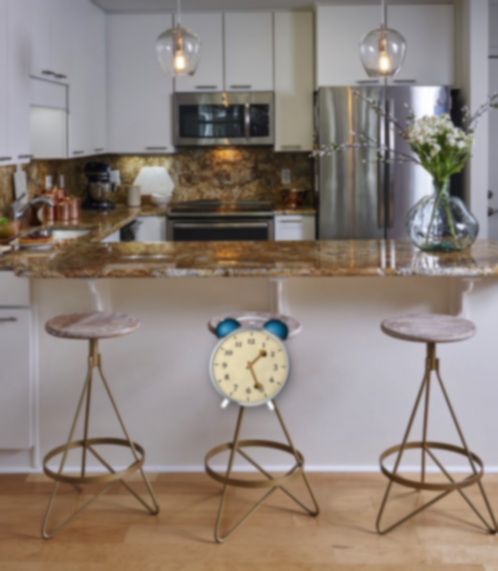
1:26
